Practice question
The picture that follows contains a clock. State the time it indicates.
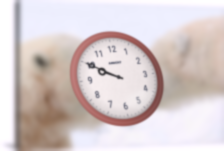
9:50
